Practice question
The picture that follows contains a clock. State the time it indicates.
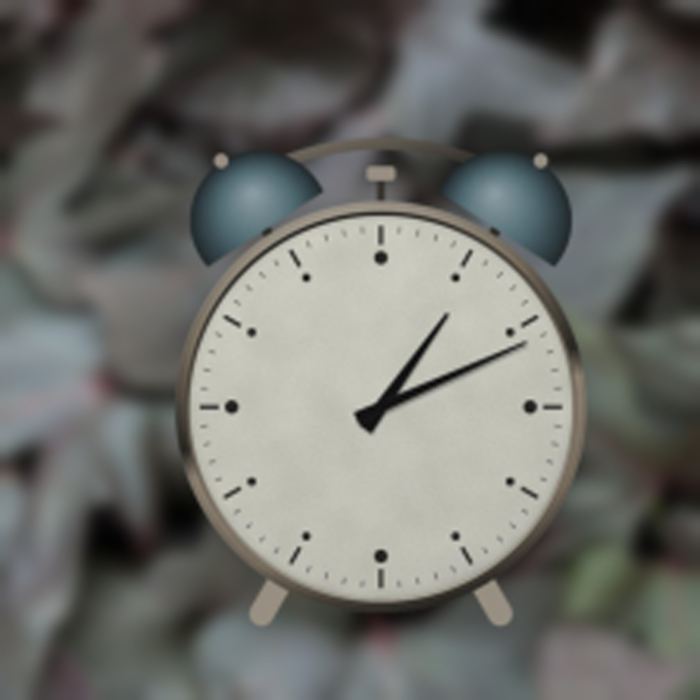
1:11
